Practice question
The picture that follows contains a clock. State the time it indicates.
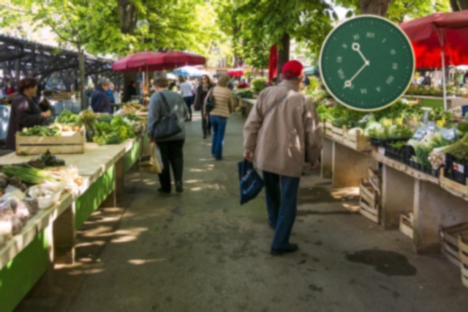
10:36
